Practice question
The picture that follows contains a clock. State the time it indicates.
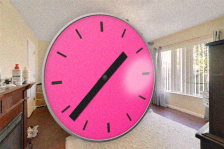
1:38
